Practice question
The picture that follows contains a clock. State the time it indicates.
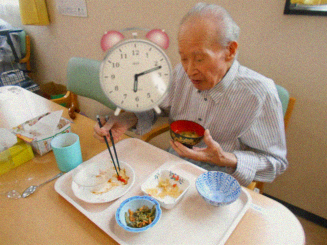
6:12
